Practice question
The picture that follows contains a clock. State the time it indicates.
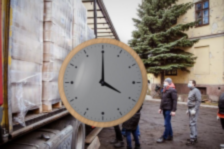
4:00
